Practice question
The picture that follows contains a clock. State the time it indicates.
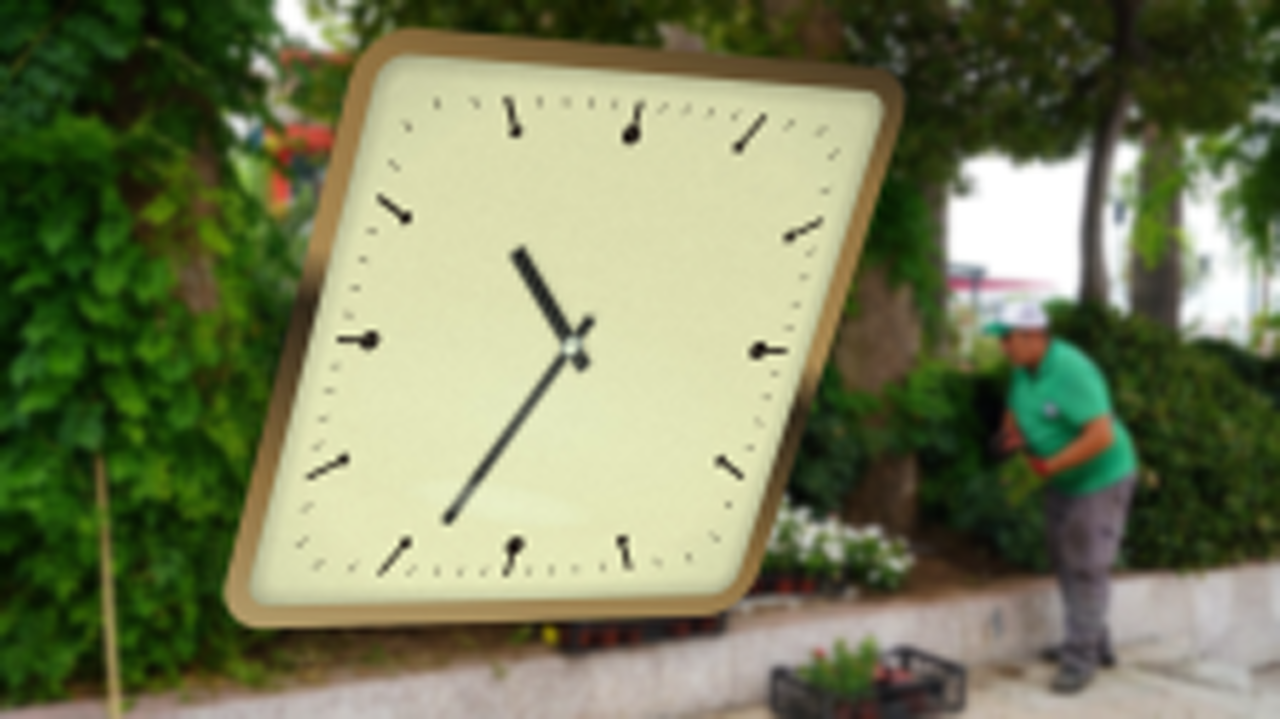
10:34
